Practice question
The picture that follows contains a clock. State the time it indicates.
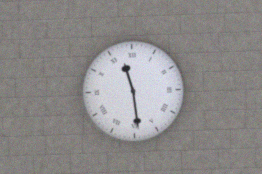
11:29
